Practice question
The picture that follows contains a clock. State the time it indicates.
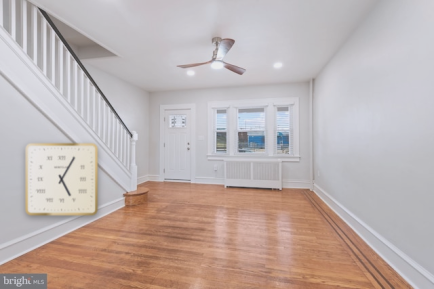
5:05
